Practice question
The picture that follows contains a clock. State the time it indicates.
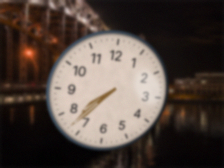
7:37
